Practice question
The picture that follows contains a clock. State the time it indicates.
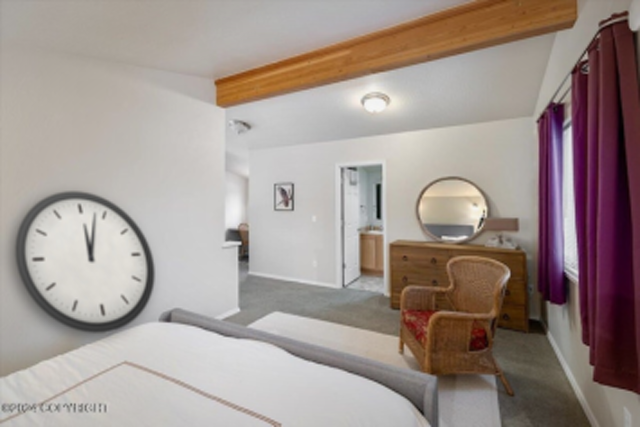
12:03
